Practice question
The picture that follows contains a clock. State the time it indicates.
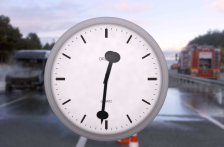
12:31
